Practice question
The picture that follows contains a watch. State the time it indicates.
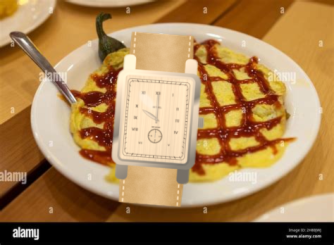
10:00
